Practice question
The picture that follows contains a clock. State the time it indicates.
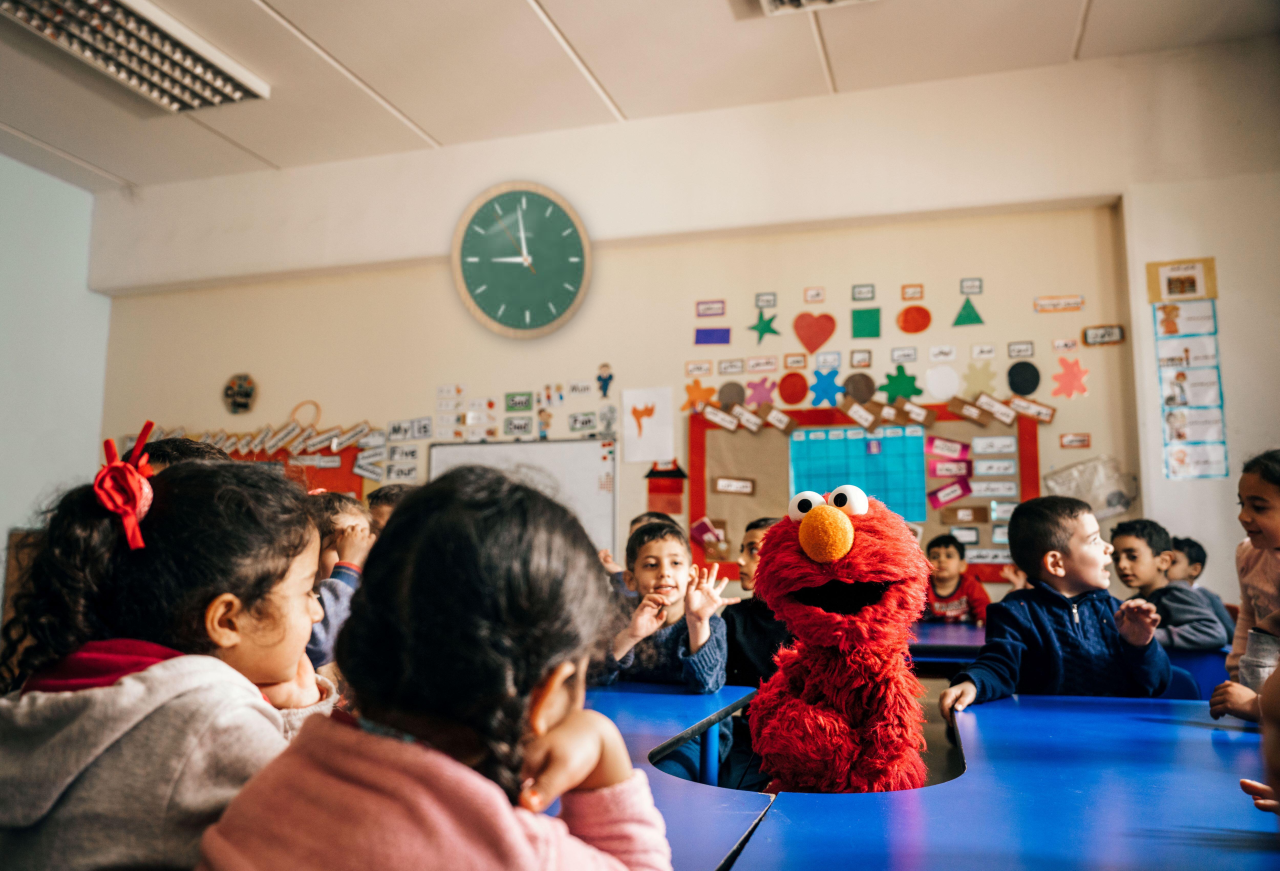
8:58:54
